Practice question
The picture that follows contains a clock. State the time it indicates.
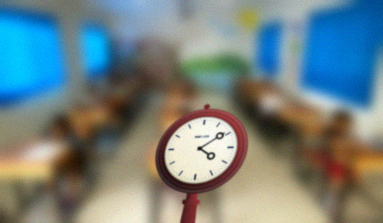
4:09
